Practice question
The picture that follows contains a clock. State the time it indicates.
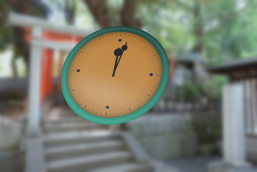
12:02
